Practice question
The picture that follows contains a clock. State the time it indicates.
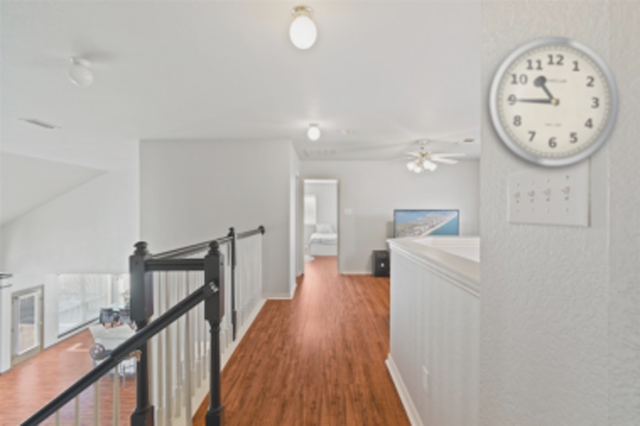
10:45
